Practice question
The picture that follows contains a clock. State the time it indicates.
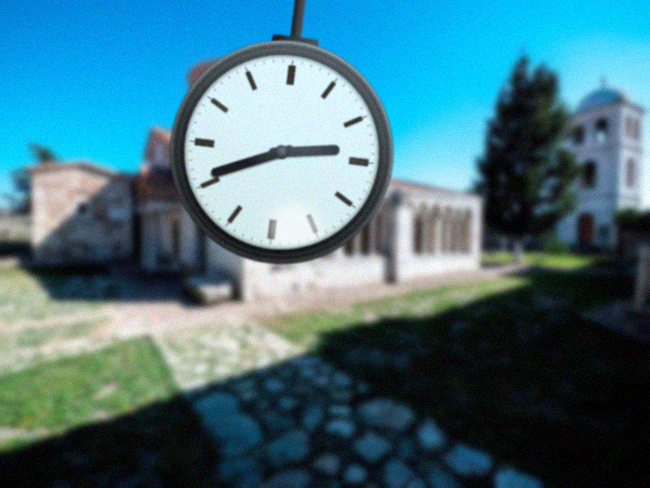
2:41
